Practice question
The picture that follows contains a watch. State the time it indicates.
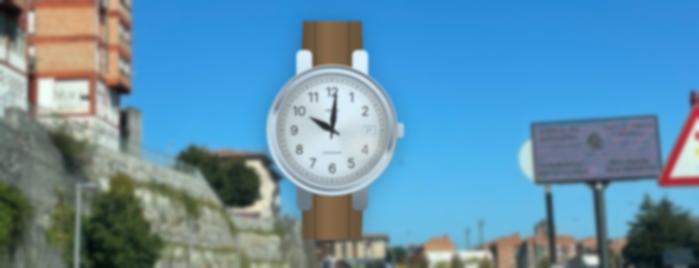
10:01
